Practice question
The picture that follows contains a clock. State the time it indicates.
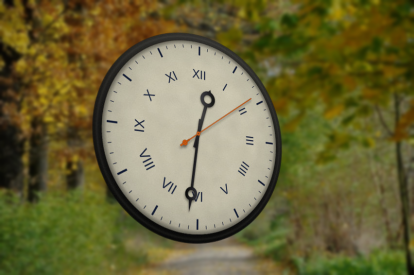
12:31:09
